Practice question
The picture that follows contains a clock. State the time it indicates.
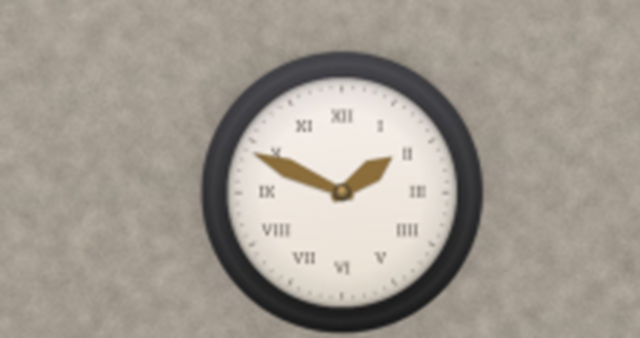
1:49
